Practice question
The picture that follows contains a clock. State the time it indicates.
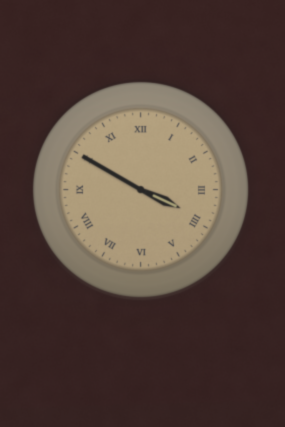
3:50
